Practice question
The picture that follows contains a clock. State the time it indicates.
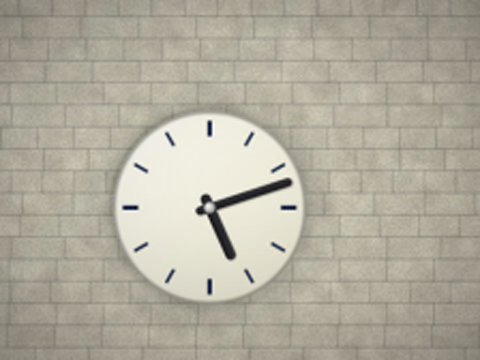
5:12
